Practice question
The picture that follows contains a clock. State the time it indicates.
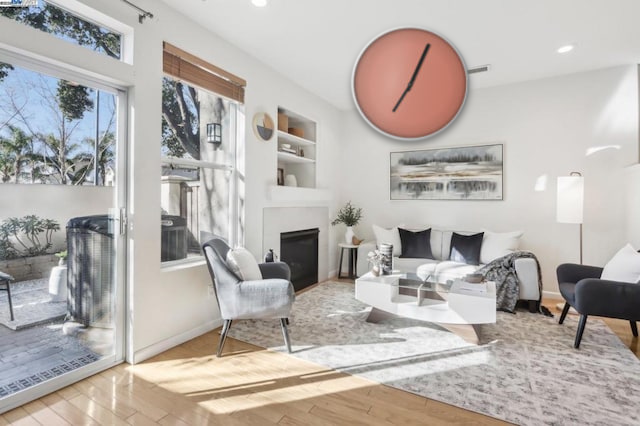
7:04
